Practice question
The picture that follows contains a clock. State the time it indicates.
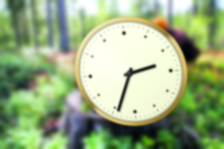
2:34
